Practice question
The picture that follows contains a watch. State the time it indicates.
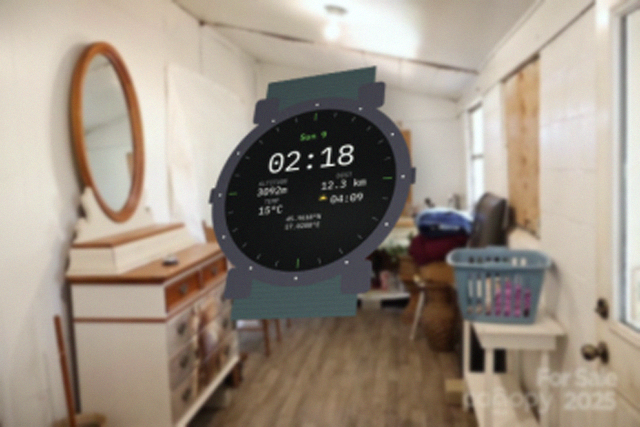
2:18
